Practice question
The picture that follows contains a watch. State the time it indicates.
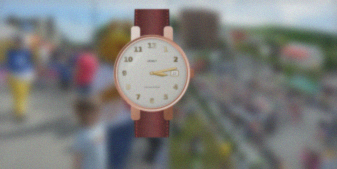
3:13
